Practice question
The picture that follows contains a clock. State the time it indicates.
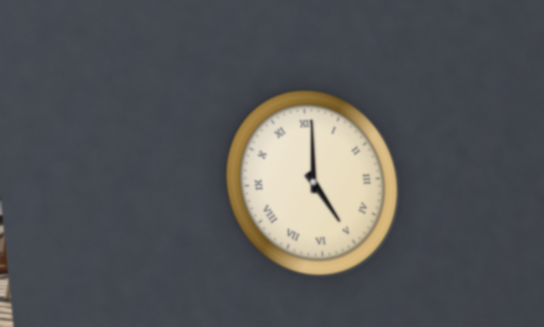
5:01
